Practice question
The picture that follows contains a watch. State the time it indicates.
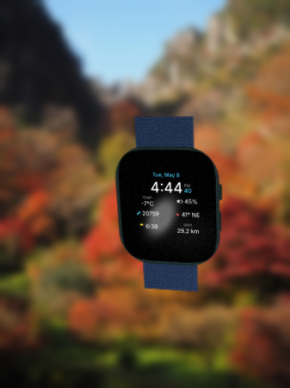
4:44
